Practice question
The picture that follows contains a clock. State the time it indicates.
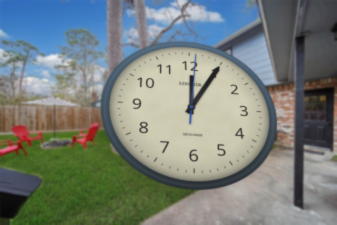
12:05:01
